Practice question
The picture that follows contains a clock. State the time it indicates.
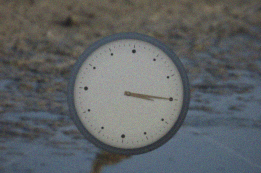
3:15
